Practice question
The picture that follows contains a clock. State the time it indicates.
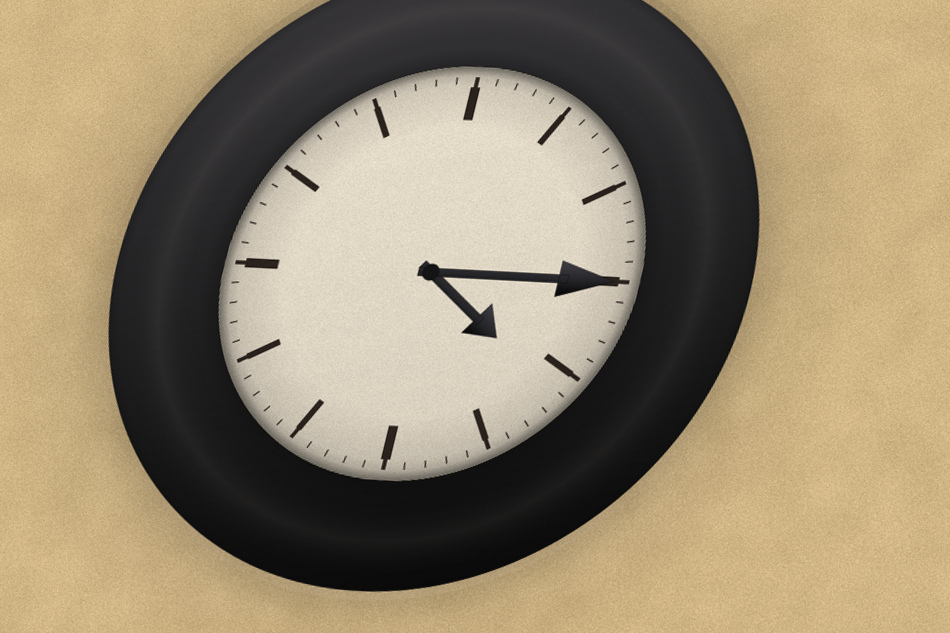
4:15
